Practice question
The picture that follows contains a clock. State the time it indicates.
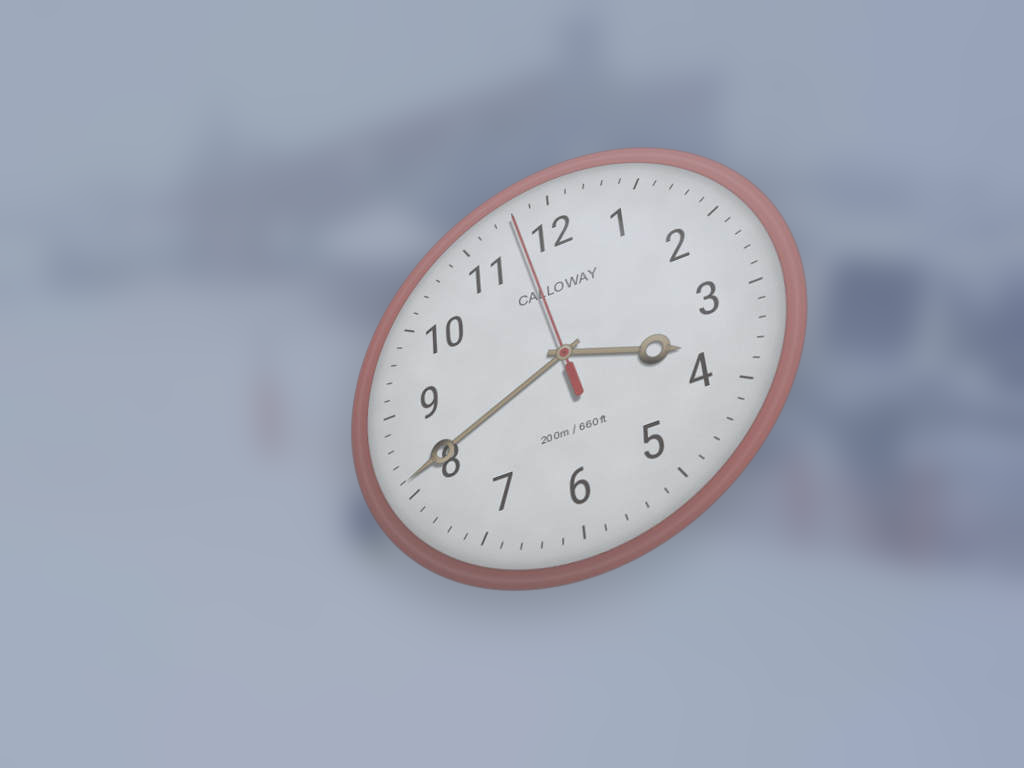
3:40:58
